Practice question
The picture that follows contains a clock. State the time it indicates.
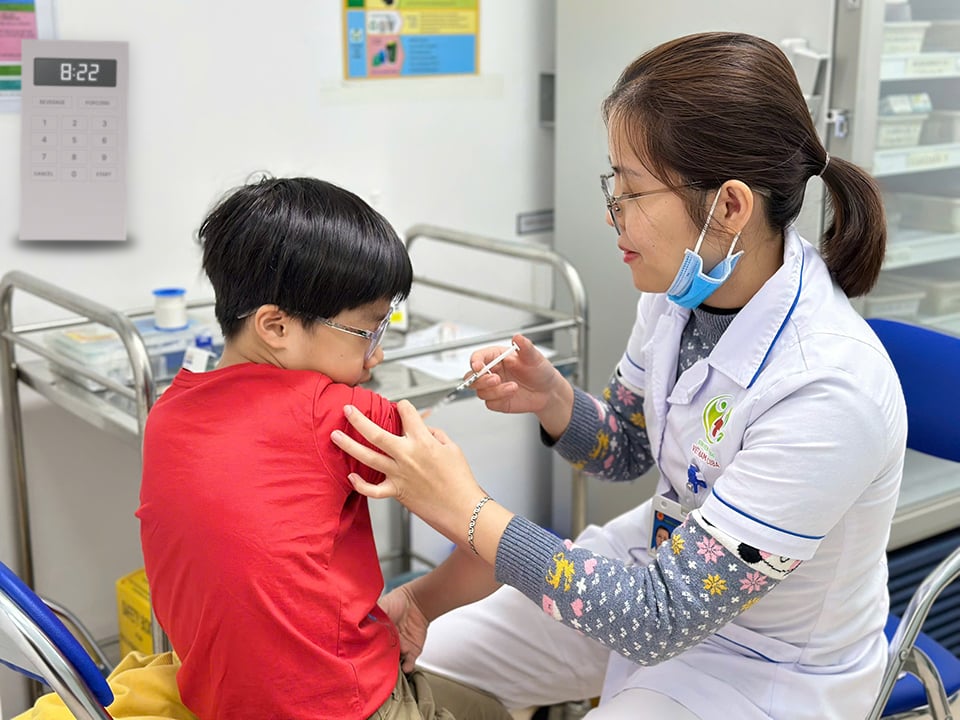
8:22
